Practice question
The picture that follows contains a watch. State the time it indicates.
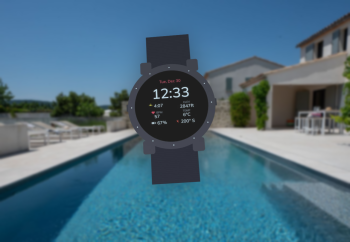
12:33
